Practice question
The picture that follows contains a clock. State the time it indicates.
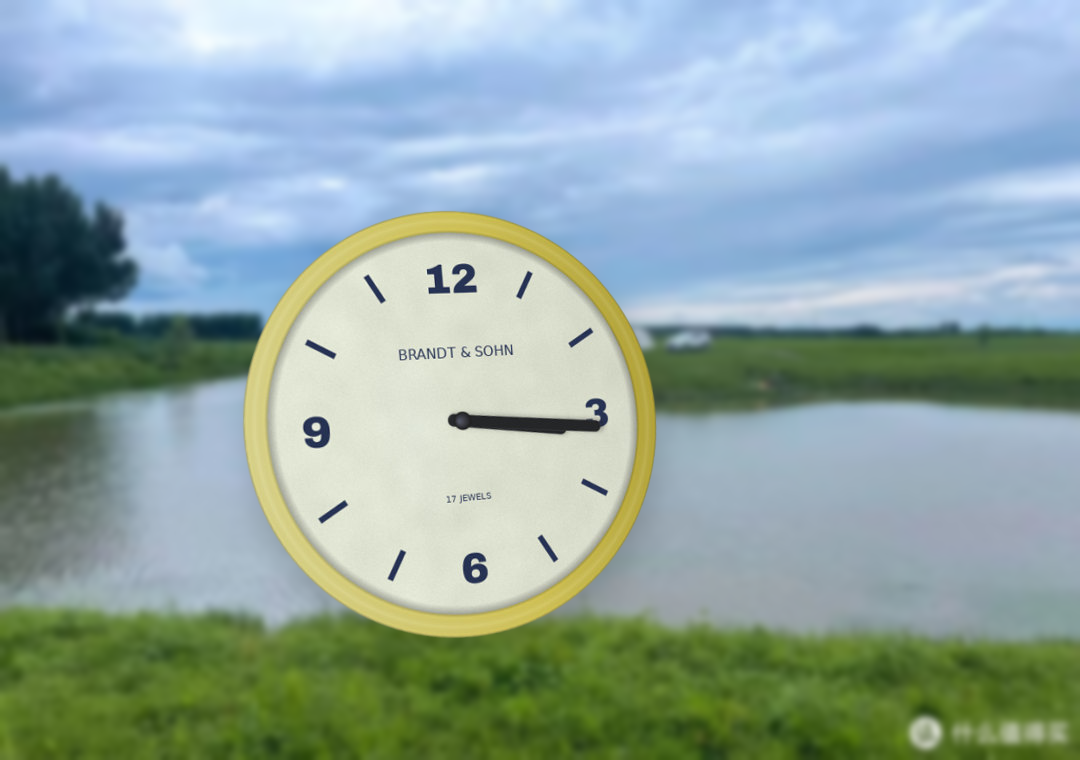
3:16
